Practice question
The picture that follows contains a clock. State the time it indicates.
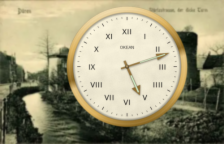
5:12
